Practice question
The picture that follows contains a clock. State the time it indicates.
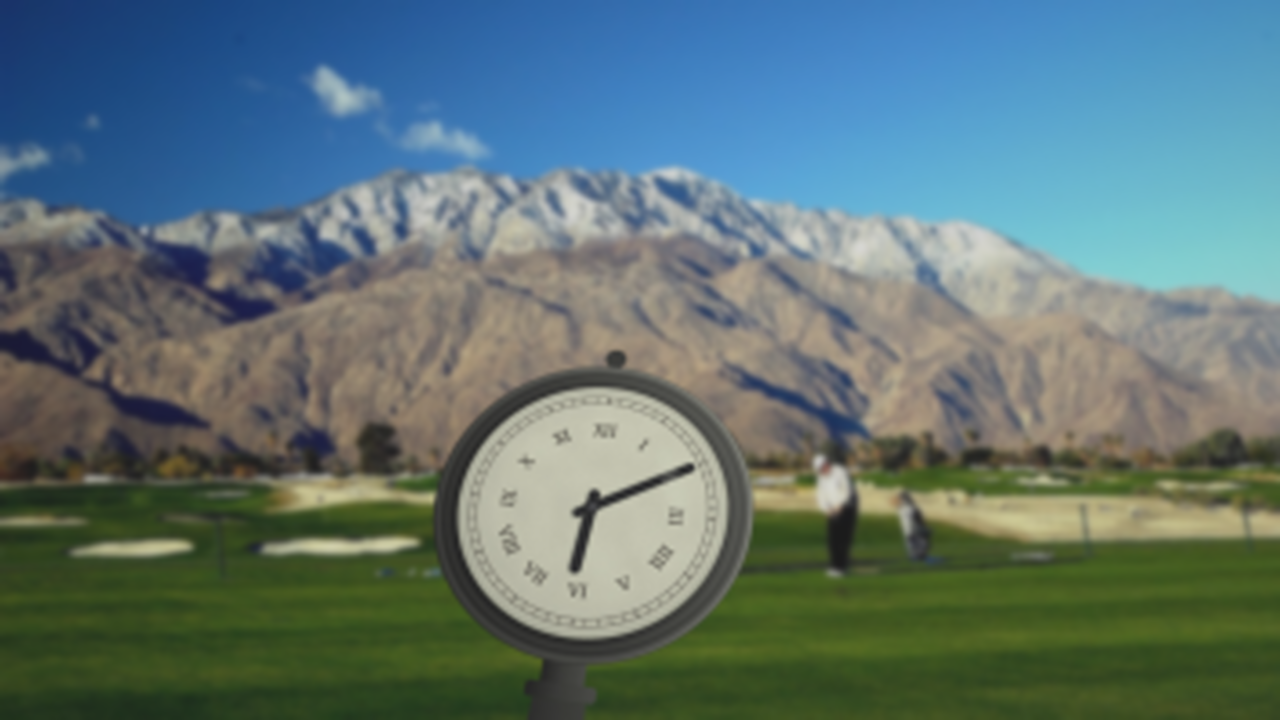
6:10
